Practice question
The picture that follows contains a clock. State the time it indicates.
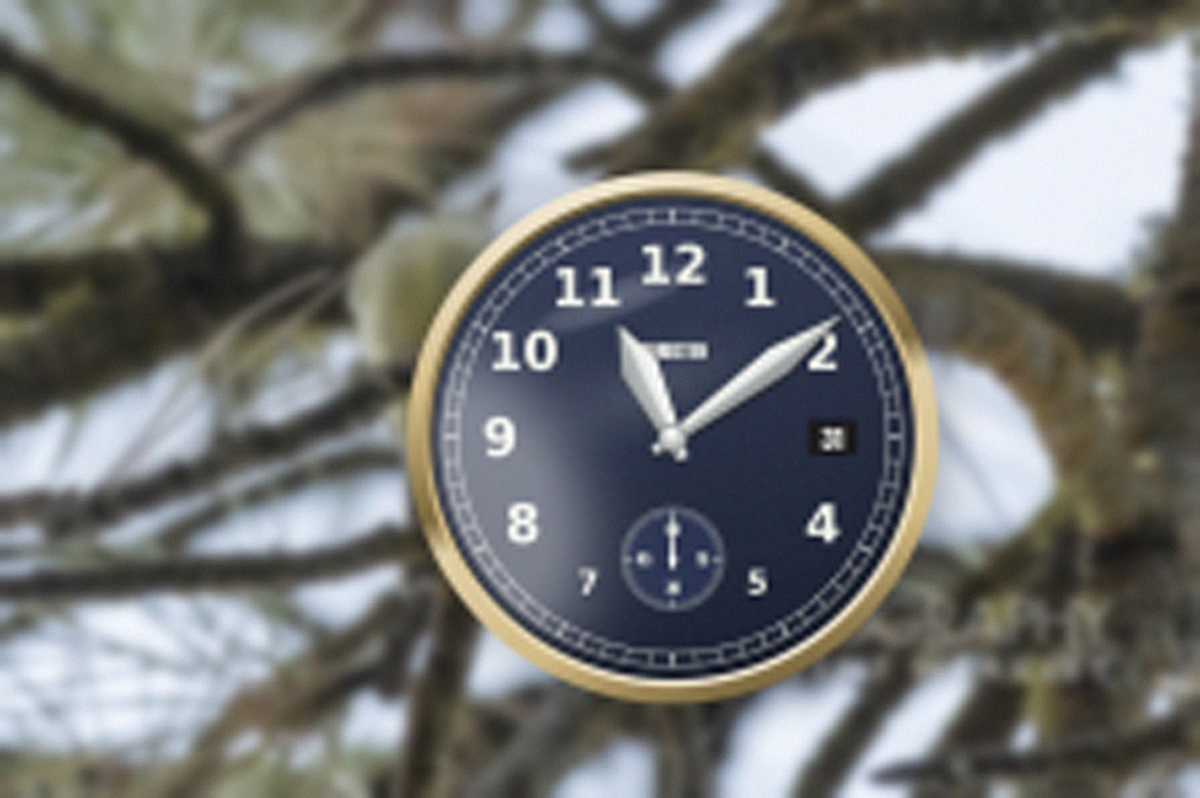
11:09
